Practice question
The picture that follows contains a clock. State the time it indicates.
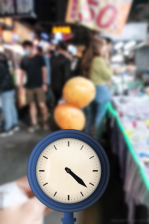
4:22
